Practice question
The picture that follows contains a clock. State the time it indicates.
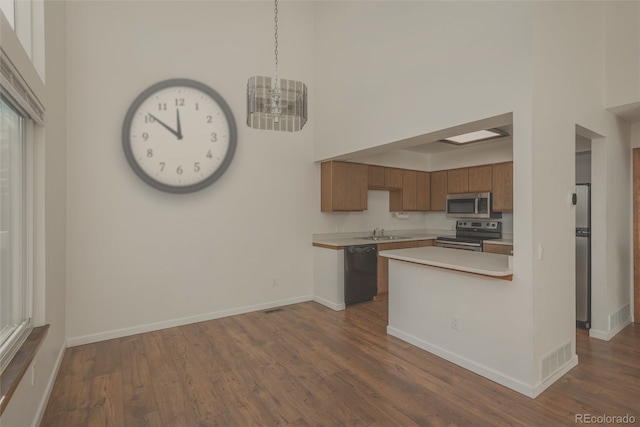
11:51
